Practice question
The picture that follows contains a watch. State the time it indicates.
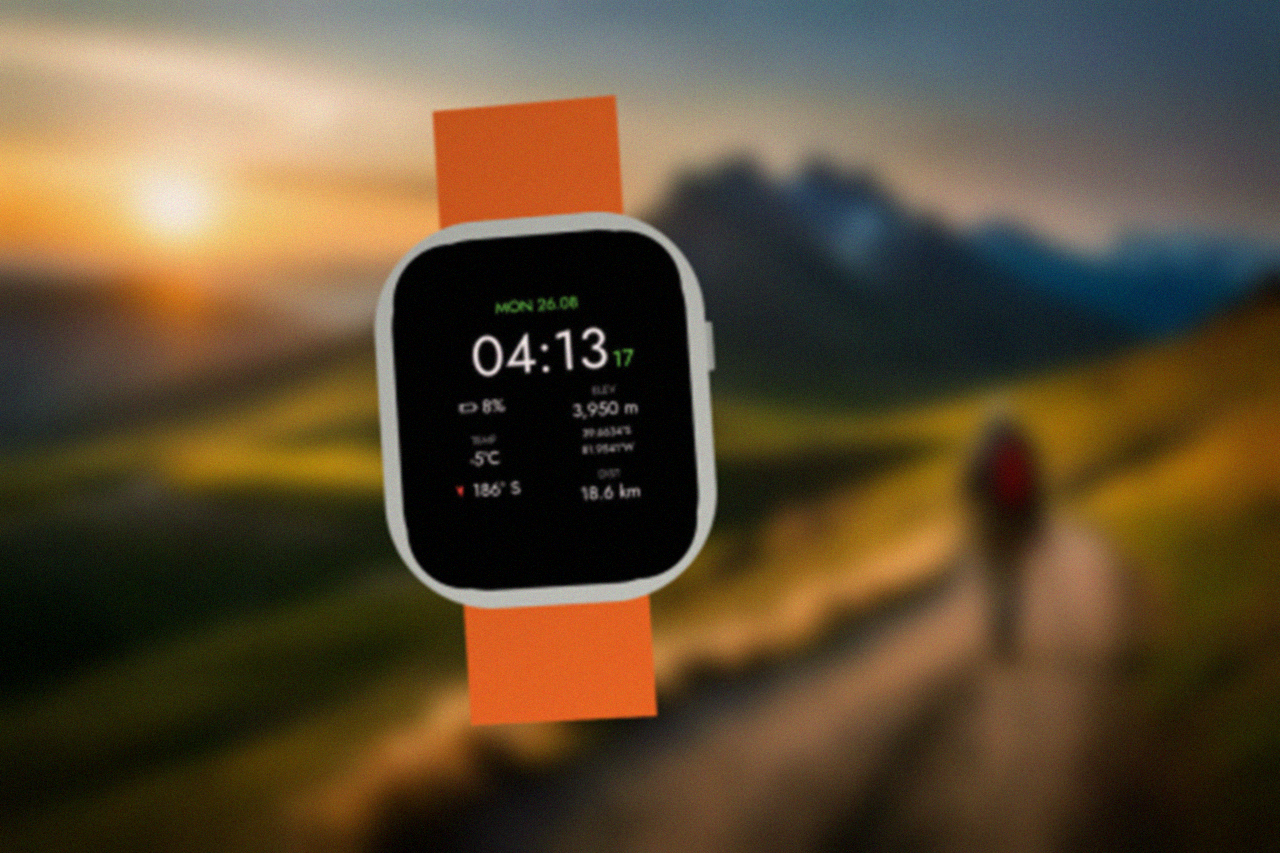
4:13:17
